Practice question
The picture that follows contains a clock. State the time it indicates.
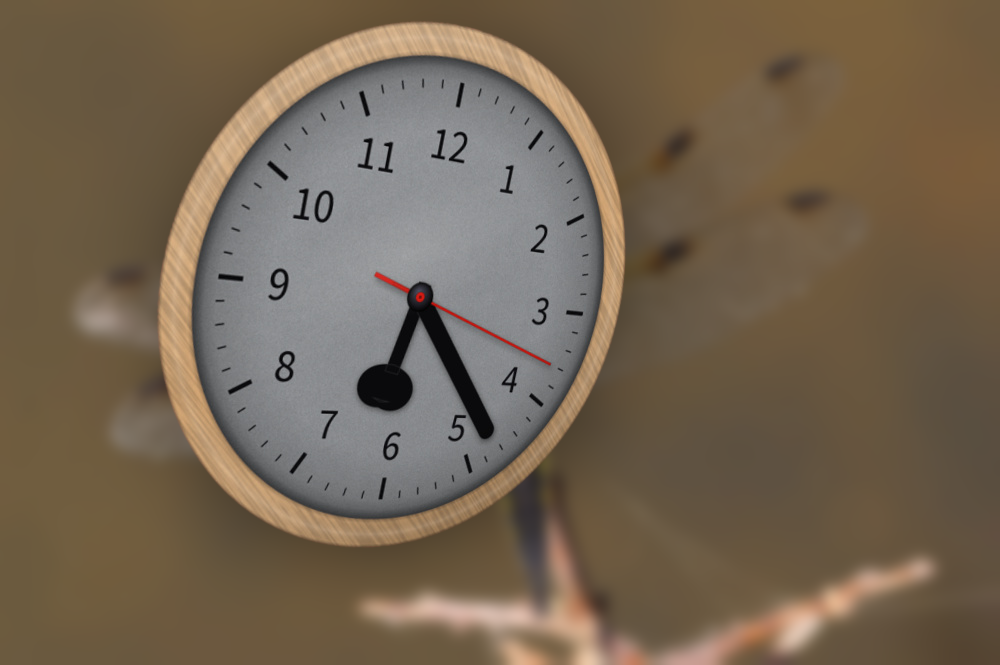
6:23:18
